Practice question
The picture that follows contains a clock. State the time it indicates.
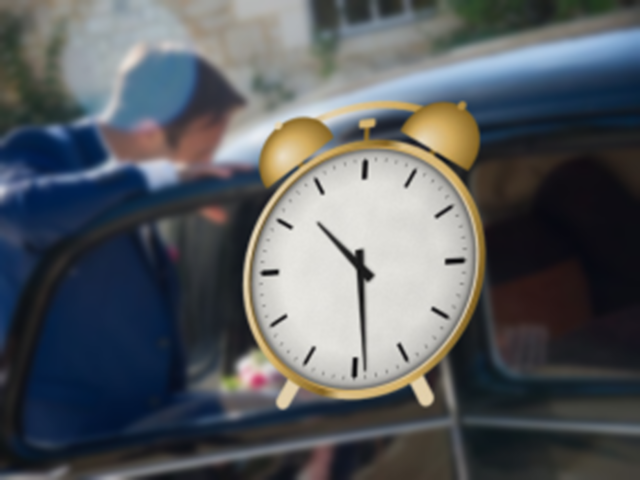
10:29
